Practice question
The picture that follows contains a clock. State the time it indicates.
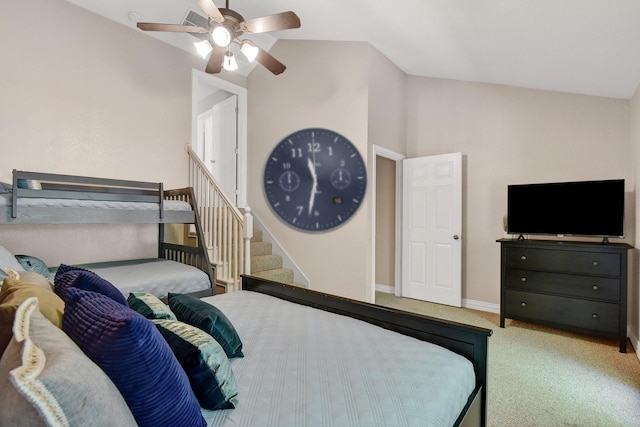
11:32
